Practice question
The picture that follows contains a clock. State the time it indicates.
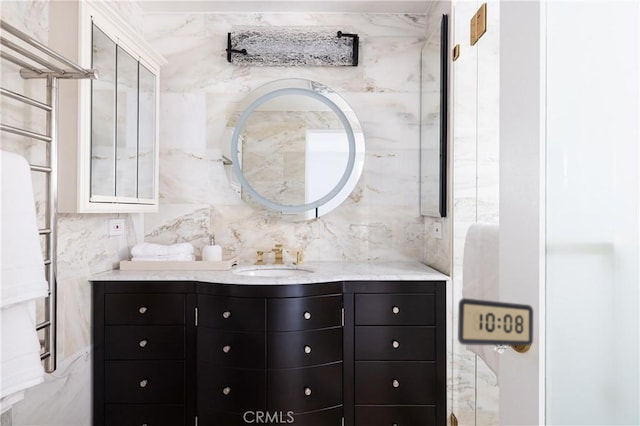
10:08
